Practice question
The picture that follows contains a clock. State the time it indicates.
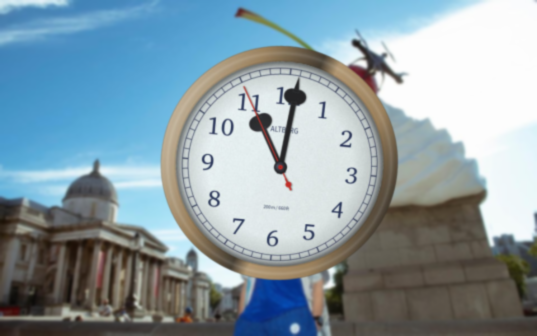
11:00:55
